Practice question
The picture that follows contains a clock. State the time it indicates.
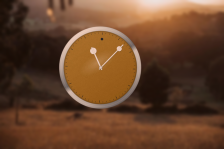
11:07
